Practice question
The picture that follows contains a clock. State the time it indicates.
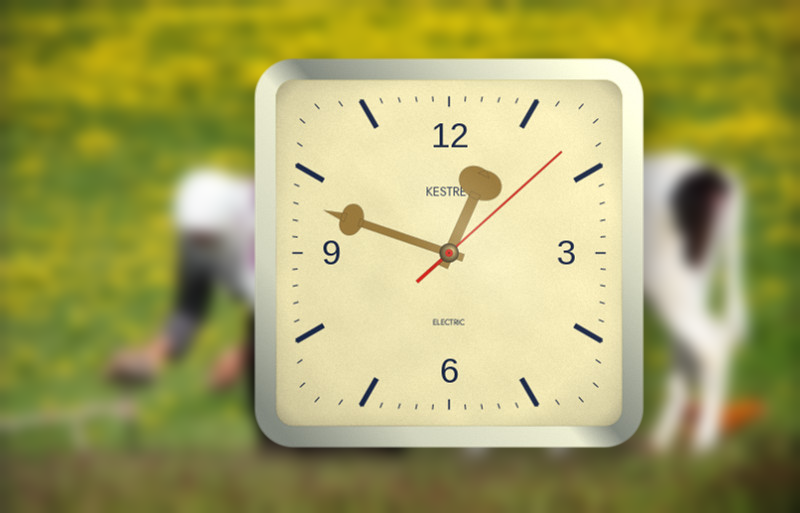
12:48:08
